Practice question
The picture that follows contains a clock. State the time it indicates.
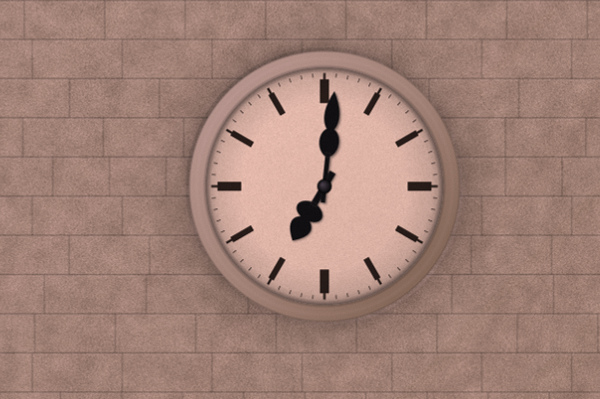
7:01
